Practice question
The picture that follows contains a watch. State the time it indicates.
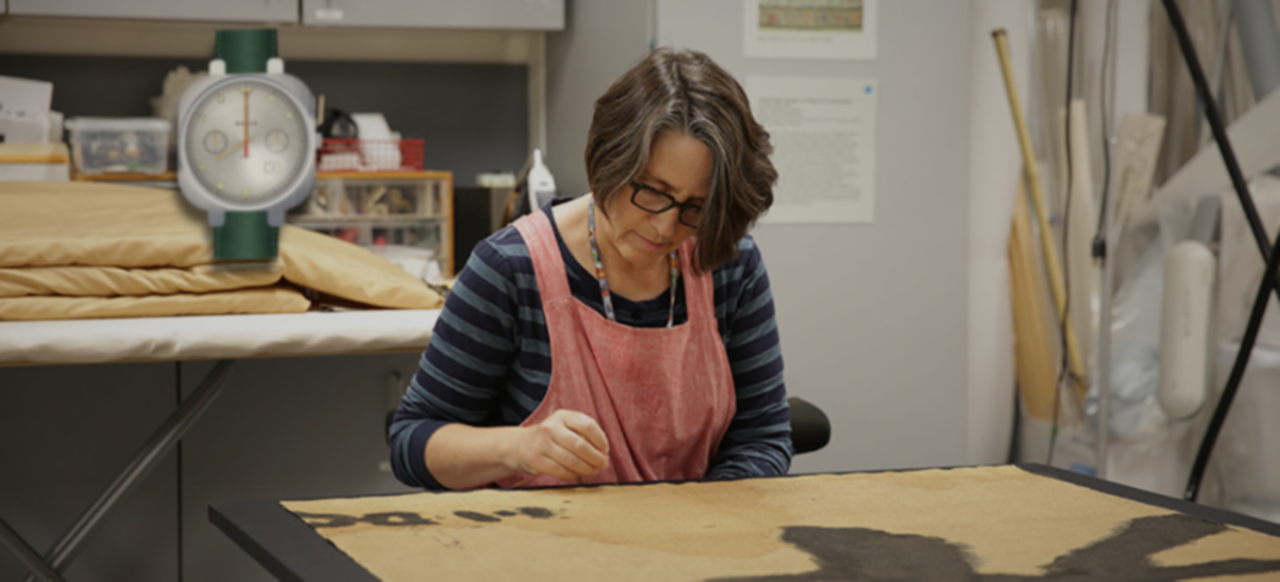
8:00
